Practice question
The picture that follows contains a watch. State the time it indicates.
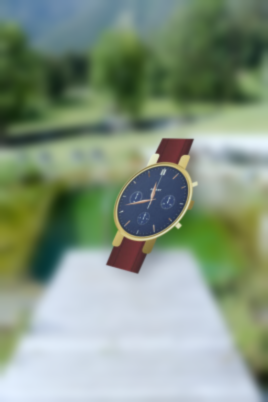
11:42
